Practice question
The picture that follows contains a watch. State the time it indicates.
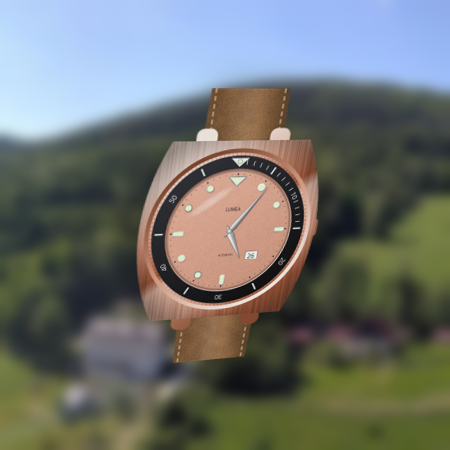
5:06
